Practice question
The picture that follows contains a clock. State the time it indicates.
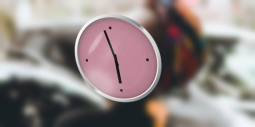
5:58
